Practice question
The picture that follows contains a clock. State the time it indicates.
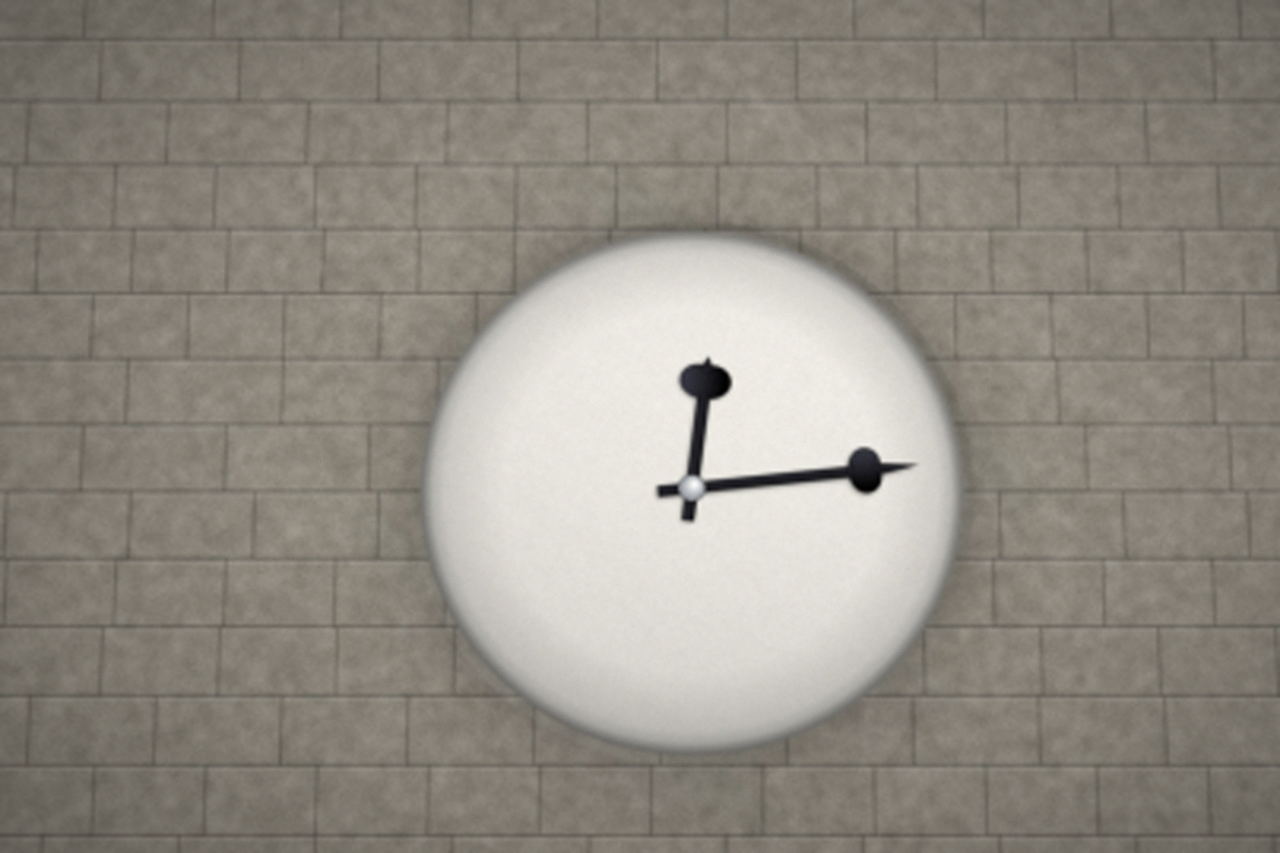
12:14
